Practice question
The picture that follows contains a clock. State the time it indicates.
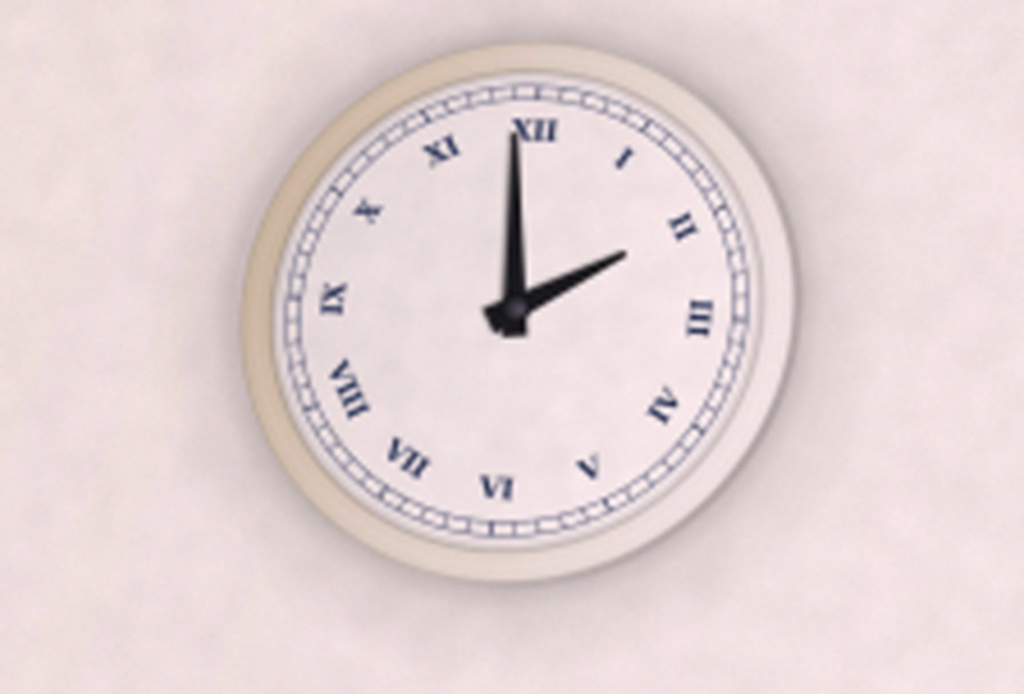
1:59
